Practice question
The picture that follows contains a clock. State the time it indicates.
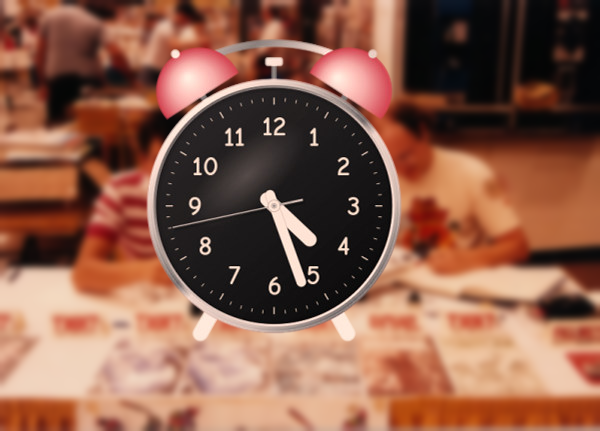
4:26:43
